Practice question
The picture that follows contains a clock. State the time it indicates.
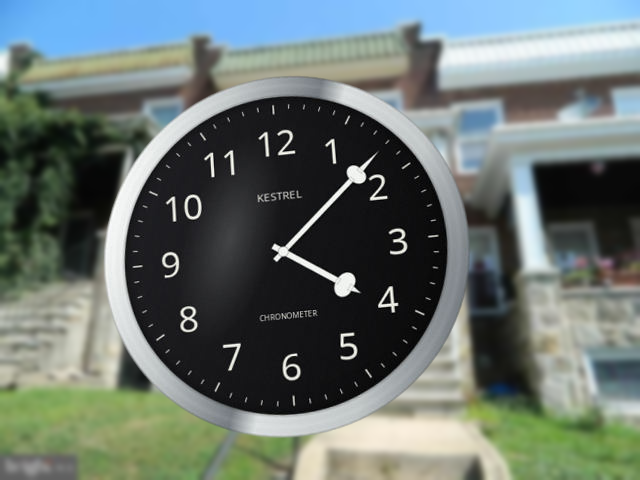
4:08
